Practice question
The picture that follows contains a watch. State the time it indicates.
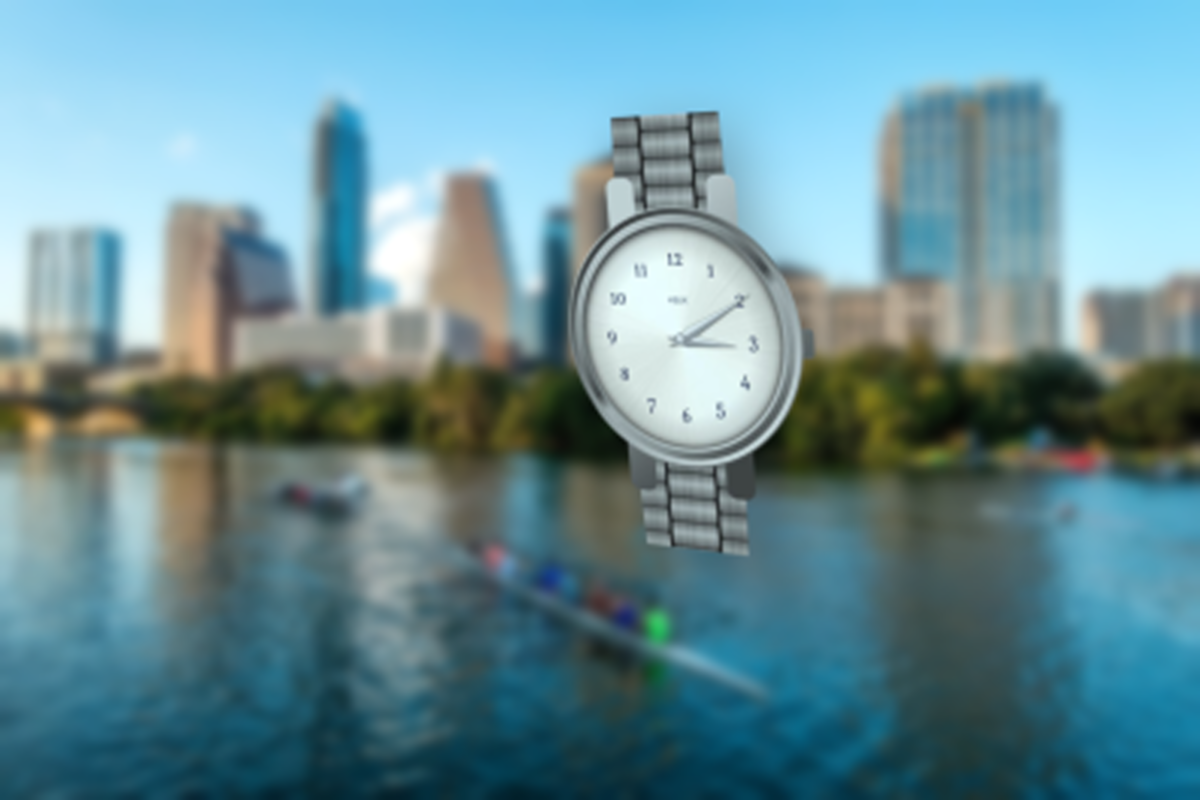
3:10
